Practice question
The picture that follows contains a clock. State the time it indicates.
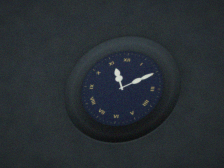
11:10
